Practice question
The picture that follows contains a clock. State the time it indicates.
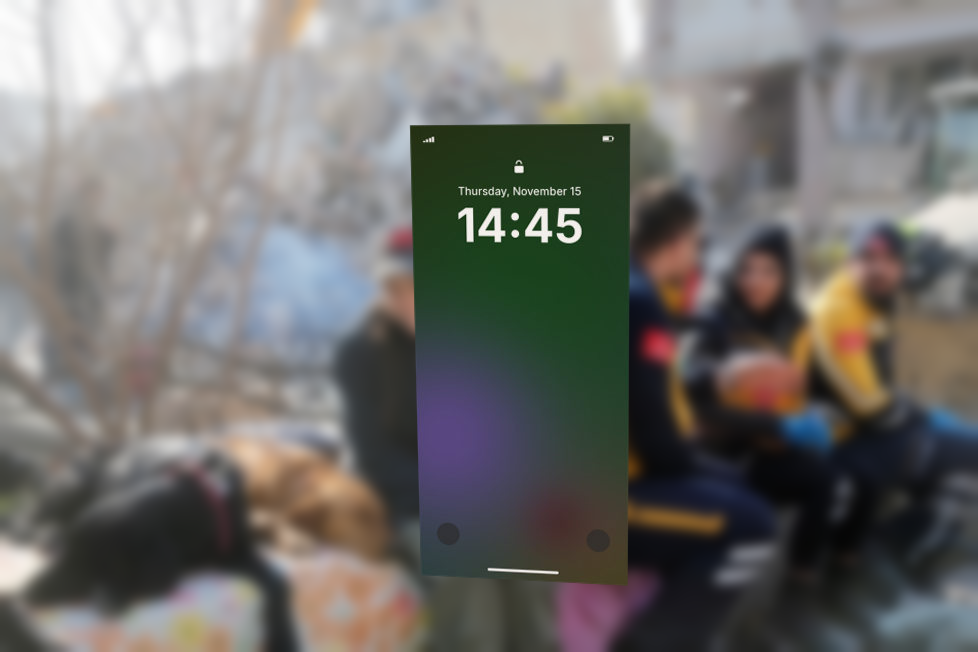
14:45
